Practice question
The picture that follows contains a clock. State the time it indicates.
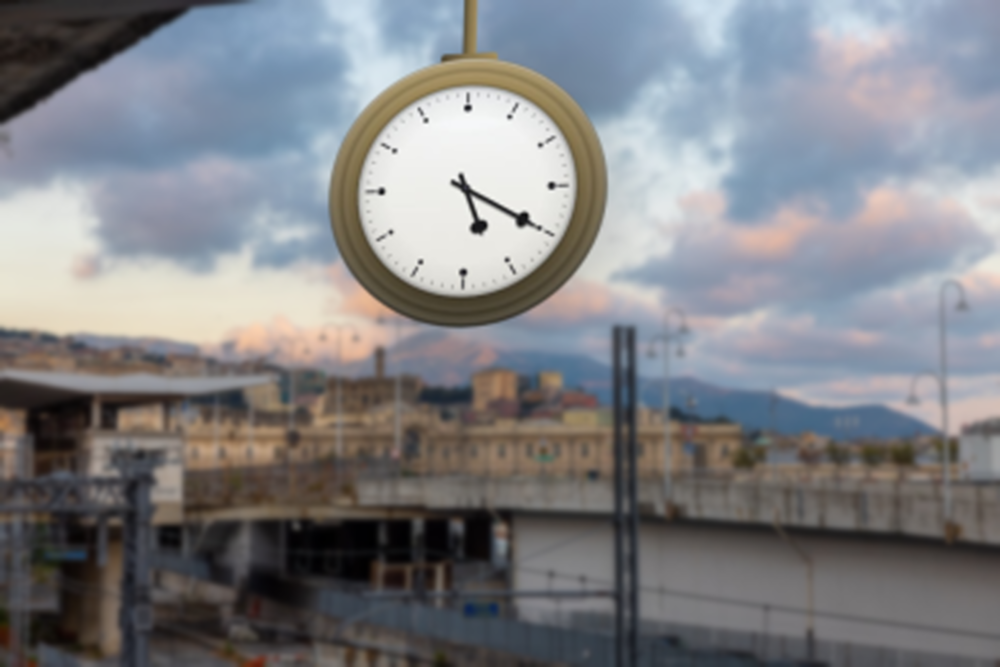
5:20
